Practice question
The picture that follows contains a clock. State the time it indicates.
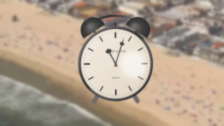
11:03
